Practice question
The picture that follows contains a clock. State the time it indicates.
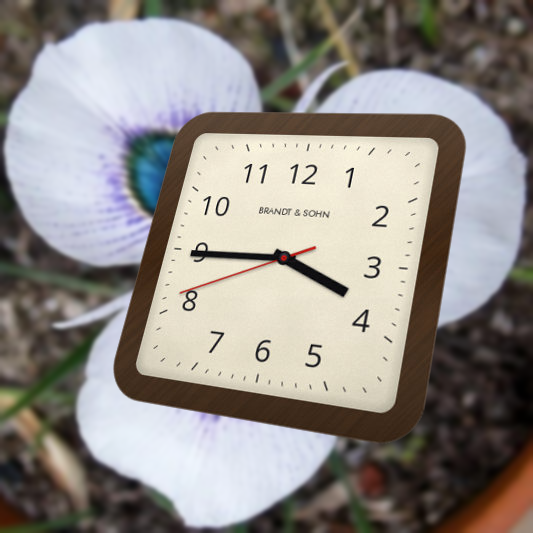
3:44:41
